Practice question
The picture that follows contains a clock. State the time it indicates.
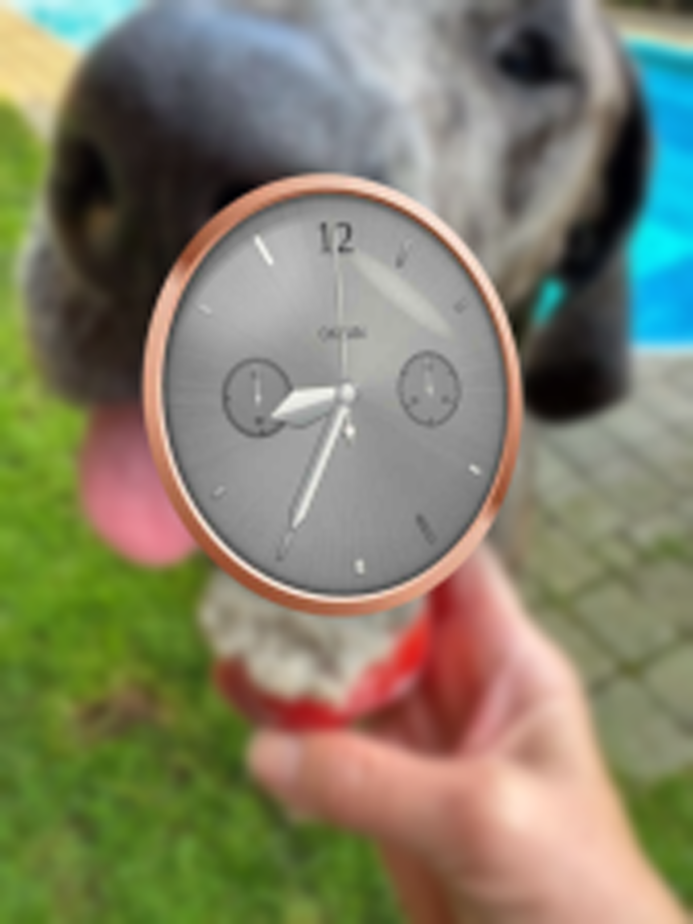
8:35
